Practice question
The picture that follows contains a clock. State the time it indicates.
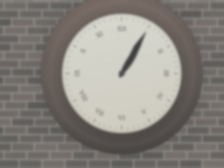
1:05
